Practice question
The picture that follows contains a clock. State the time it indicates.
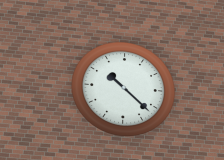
10:22
